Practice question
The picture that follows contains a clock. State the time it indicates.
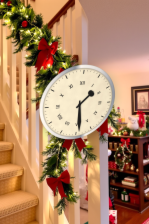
1:29
